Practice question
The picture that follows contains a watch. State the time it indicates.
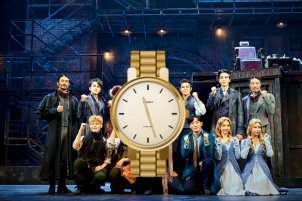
11:27
